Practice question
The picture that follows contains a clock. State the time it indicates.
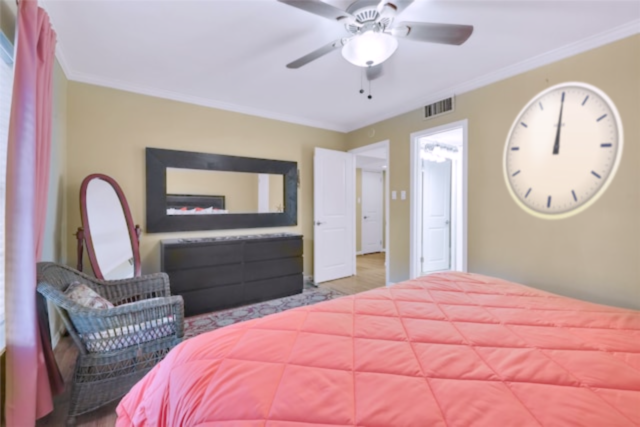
12:00
